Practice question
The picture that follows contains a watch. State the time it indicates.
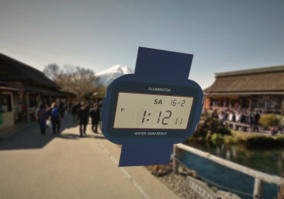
1:12:11
